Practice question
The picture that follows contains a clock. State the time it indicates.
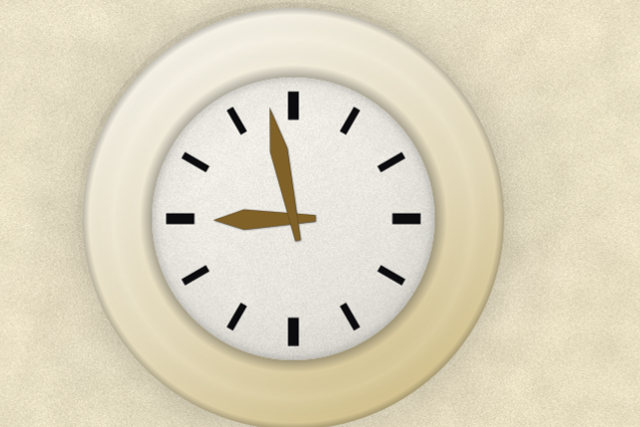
8:58
